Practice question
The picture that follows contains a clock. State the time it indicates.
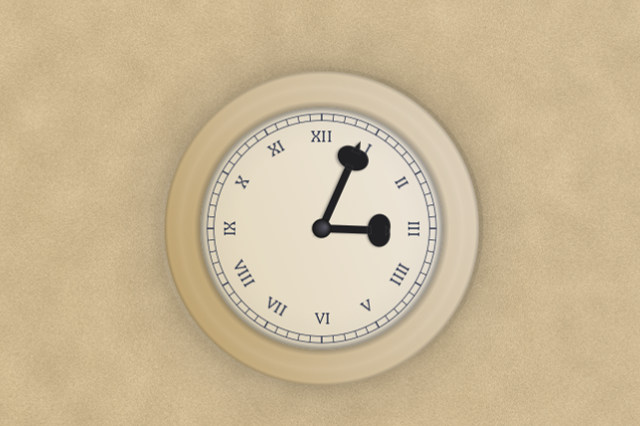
3:04
